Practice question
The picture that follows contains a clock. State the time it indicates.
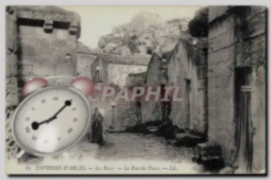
8:06
